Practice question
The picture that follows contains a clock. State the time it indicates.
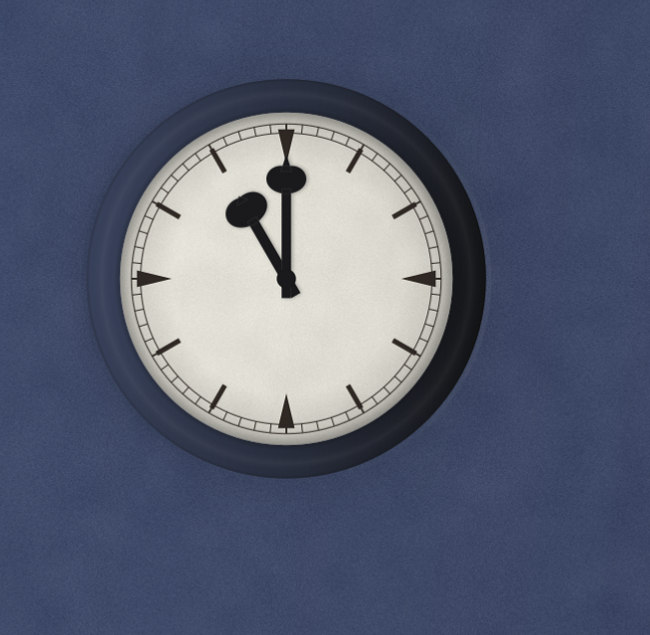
11:00
